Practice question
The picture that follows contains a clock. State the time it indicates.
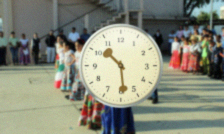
10:29
